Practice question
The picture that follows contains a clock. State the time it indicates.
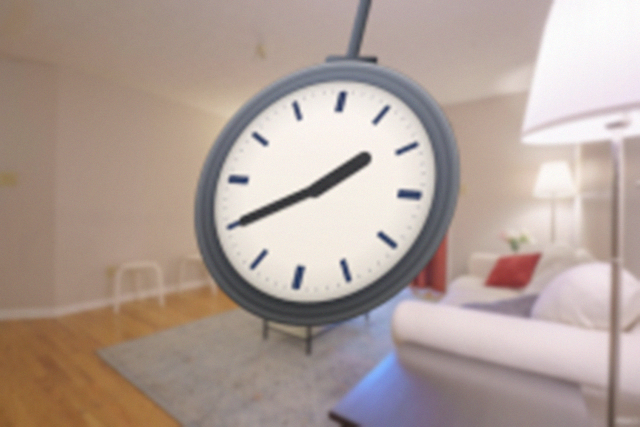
1:40
